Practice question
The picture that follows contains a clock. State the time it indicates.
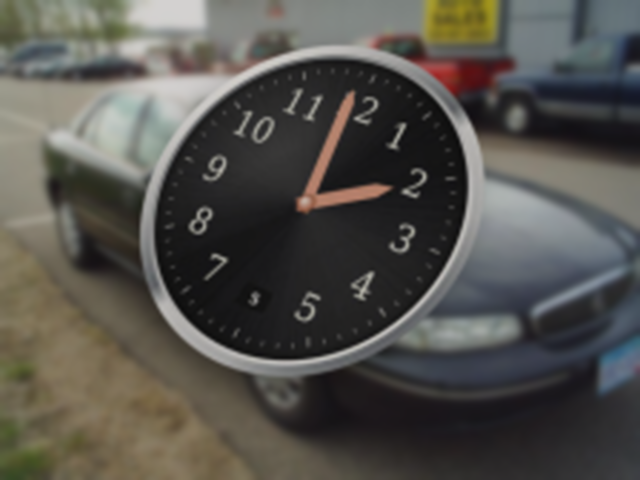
1:59
